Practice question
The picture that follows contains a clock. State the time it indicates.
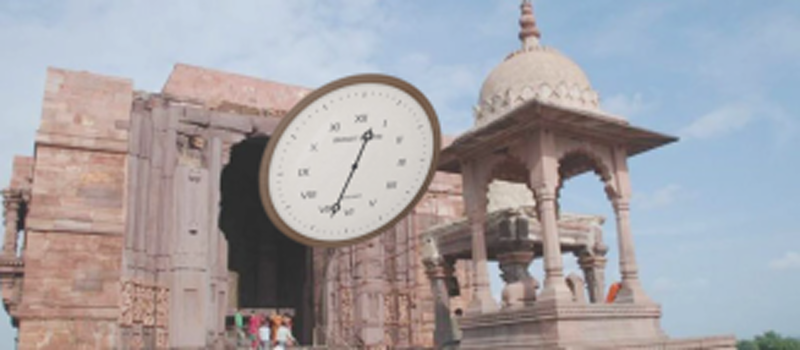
12:33
